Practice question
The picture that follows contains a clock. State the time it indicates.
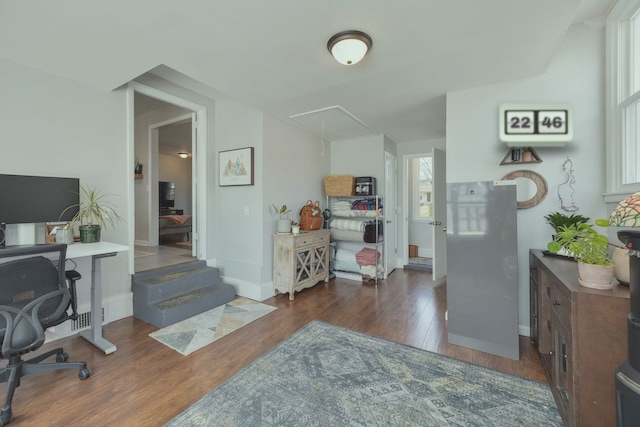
22:46
